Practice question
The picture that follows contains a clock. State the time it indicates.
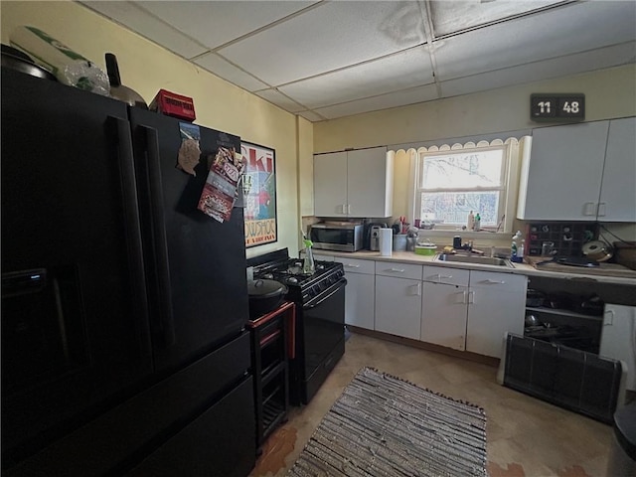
11:48
